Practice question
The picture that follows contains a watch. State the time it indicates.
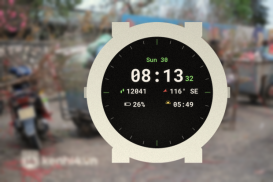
8:13:32
